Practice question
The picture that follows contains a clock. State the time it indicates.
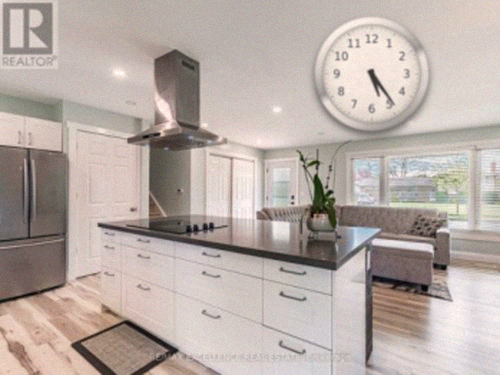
5:24
